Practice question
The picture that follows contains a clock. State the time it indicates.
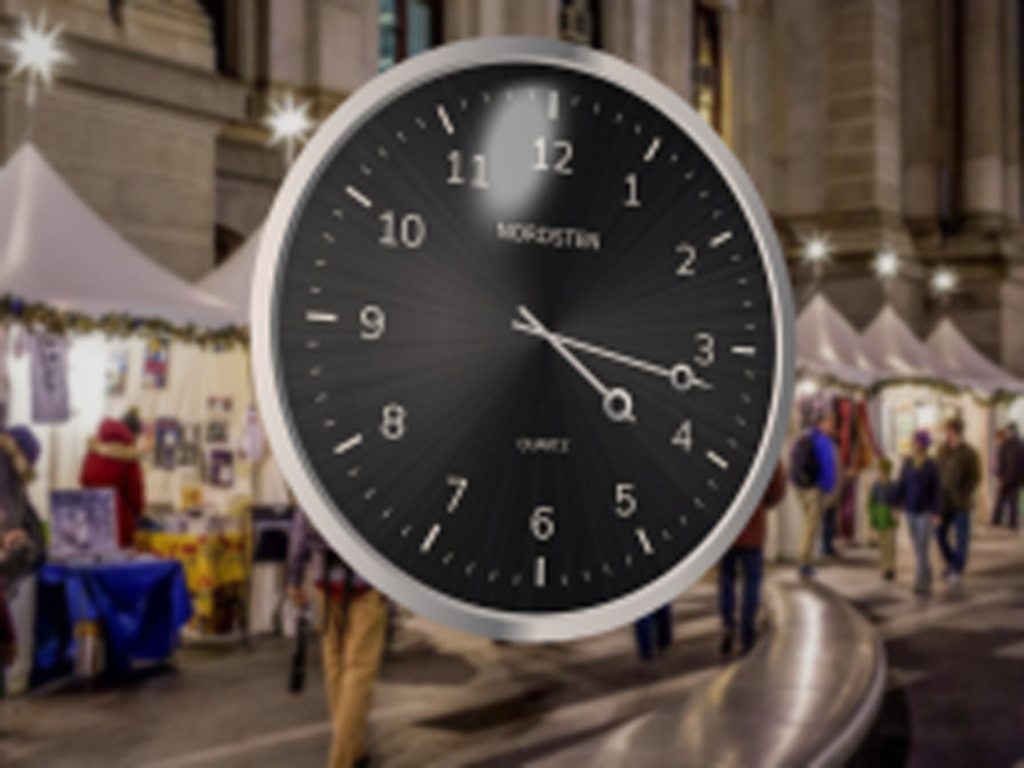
4:17
